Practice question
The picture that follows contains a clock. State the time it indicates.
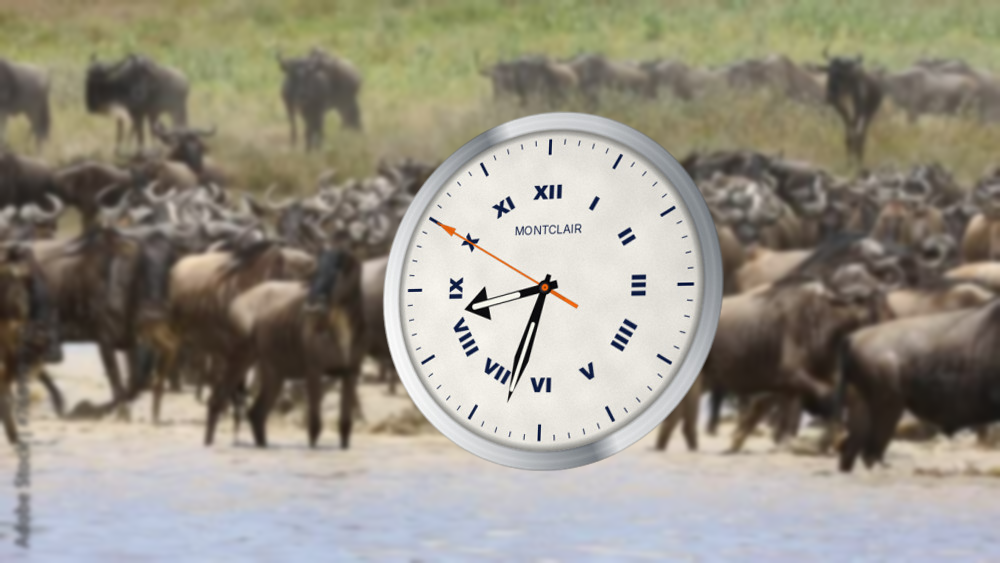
8:32:50
